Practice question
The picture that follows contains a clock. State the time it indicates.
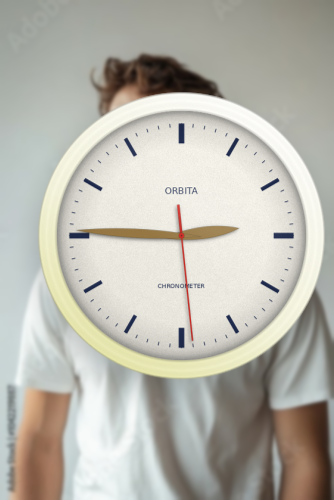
2:45:29
